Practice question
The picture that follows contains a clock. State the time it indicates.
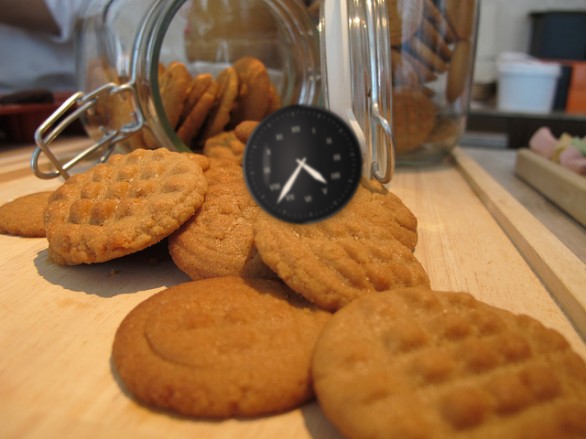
4:37
